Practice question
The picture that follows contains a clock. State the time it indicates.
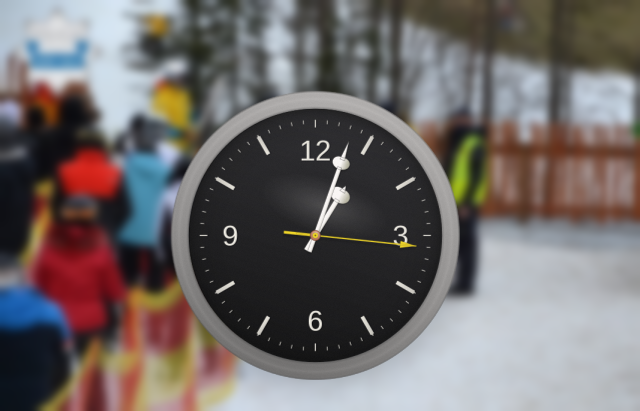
1:03:16
